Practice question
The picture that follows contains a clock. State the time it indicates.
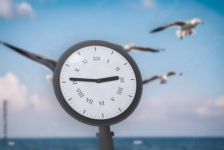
2:46
